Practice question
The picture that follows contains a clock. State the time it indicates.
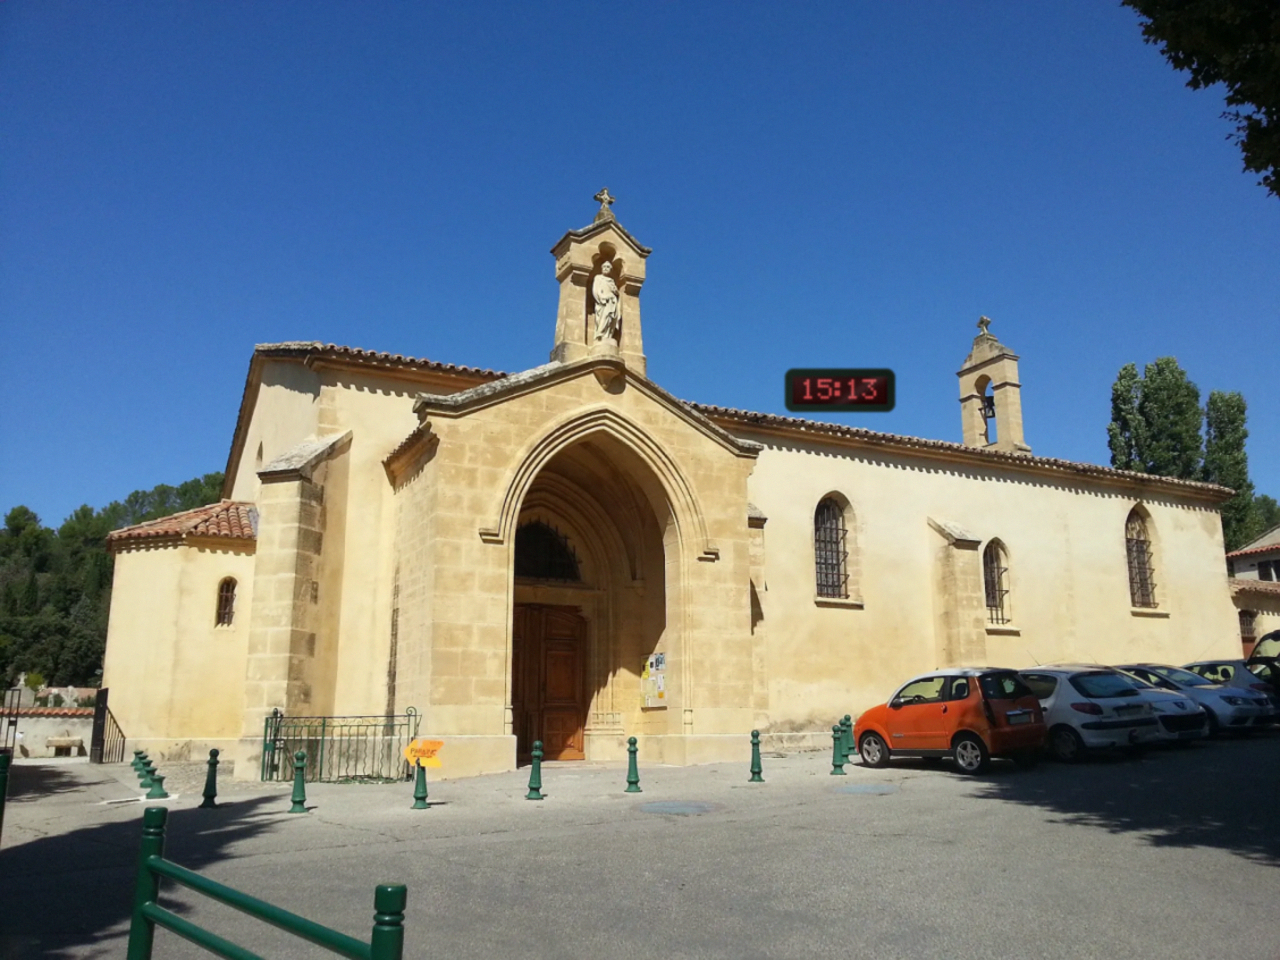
15:13
